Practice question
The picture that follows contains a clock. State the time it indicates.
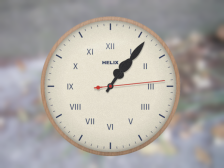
1:06:14
